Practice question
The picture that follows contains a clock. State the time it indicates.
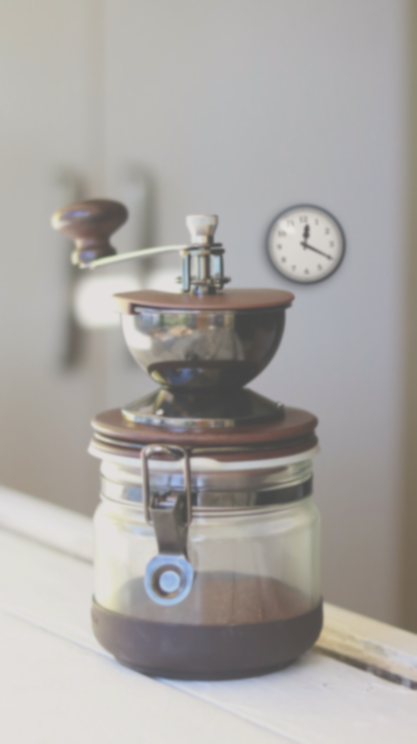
12:20
